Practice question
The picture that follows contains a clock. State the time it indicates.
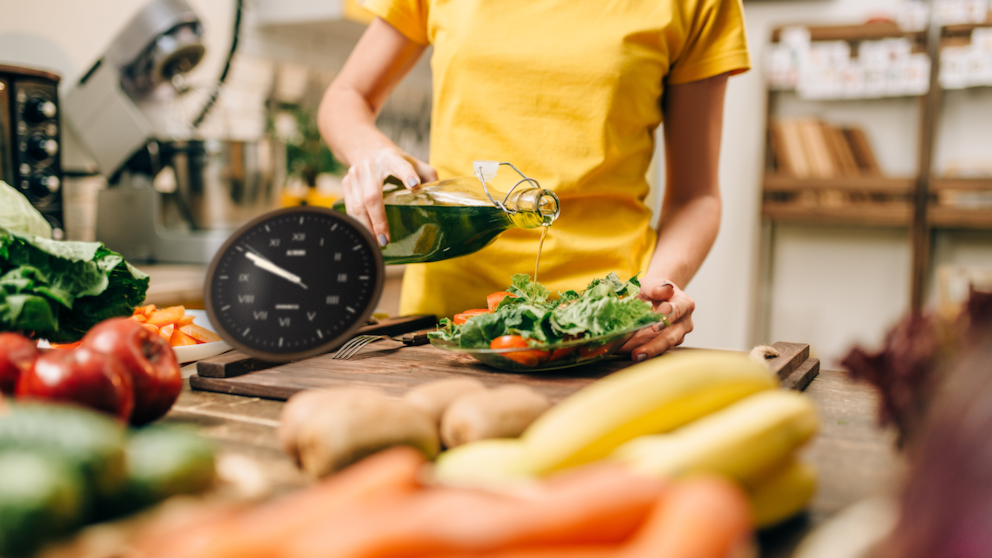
9:49:51
